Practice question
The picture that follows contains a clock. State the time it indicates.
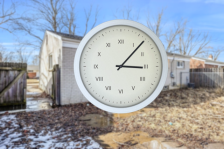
3:07
